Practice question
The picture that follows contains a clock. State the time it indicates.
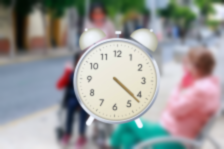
4:22
